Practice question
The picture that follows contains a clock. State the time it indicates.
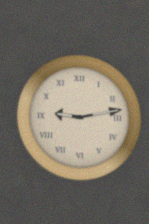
9:13
